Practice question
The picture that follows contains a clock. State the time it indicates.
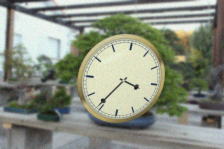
3:36
